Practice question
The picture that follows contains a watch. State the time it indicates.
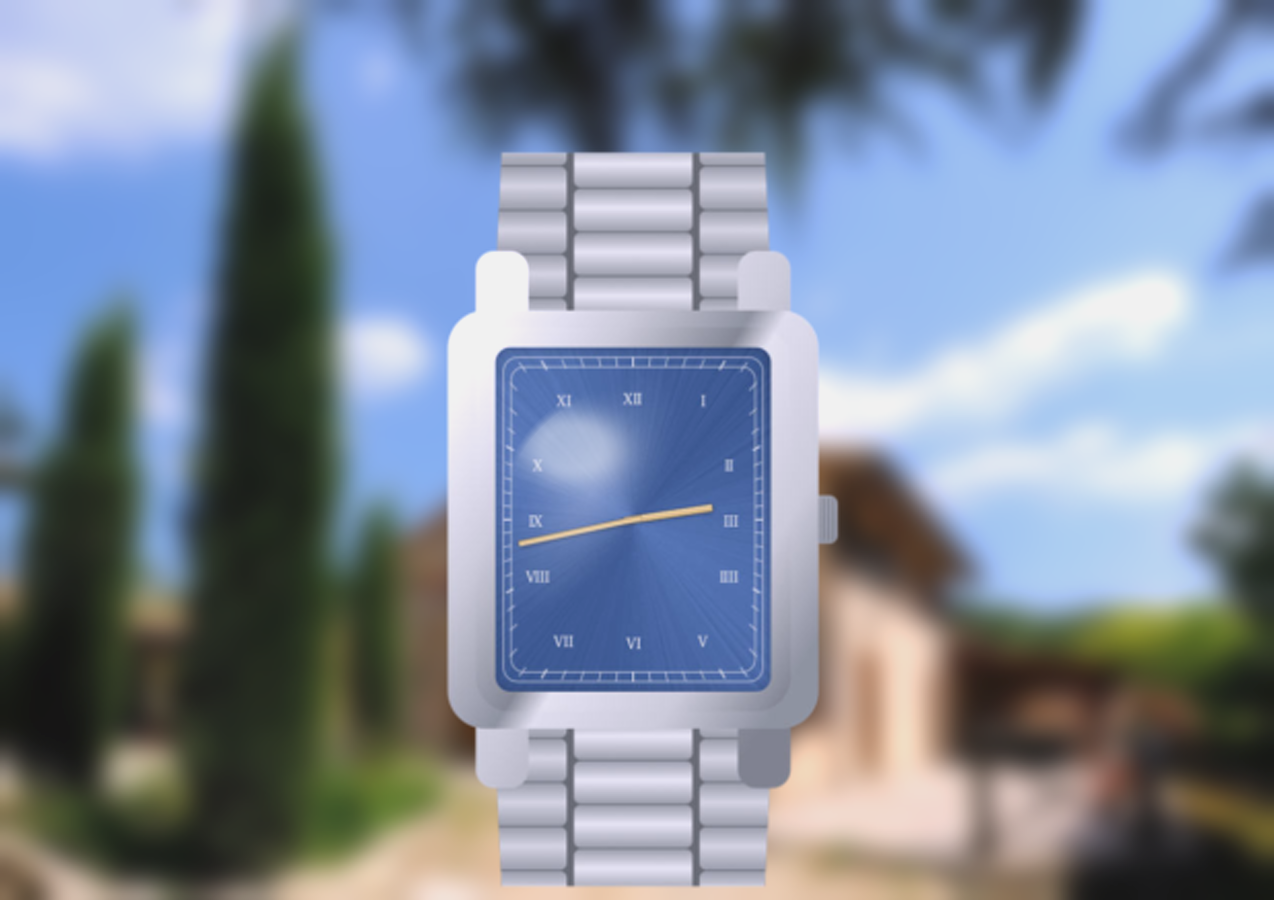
2:43
